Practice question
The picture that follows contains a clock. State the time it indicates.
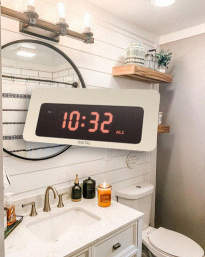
10:32
